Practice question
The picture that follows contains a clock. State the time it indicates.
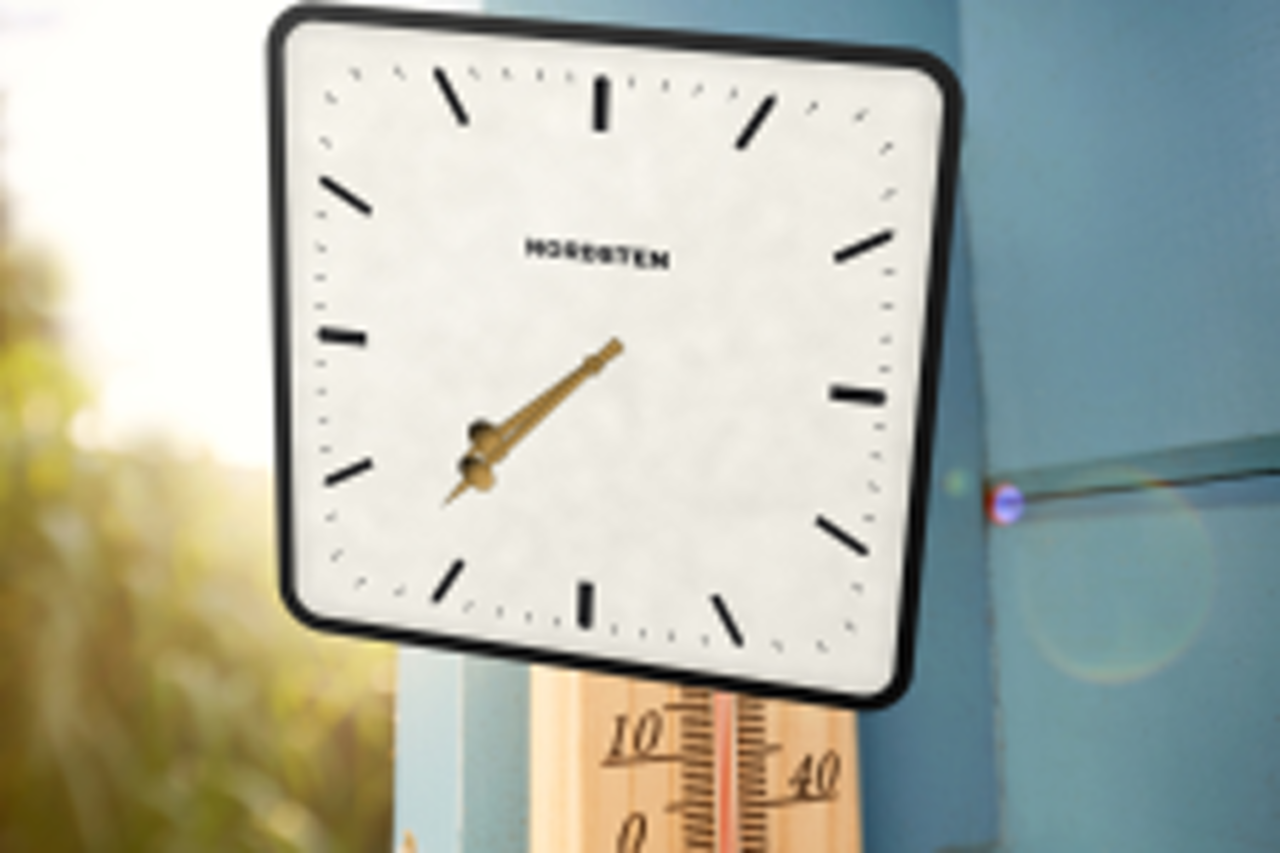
7:37
